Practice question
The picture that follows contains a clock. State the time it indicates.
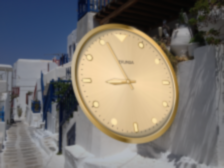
8:56
